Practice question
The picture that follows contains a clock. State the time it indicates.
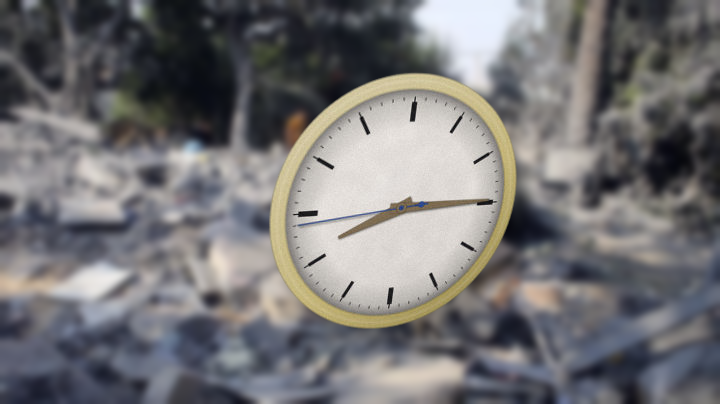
8:14:44
